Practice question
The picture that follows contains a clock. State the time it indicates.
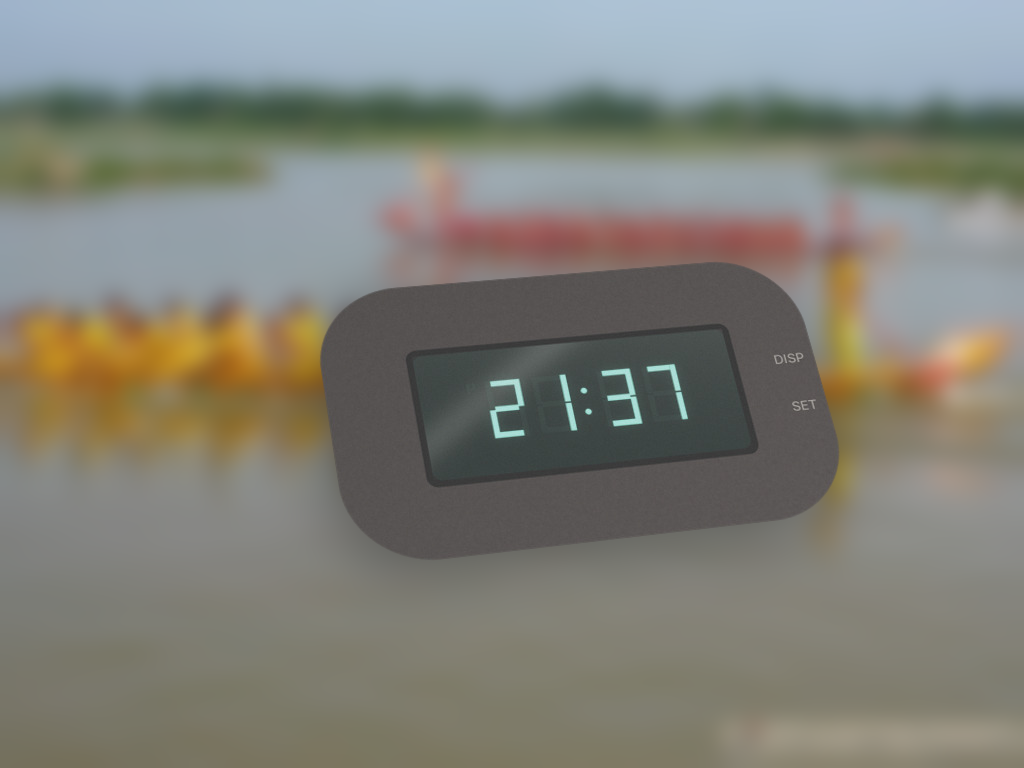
21:37
